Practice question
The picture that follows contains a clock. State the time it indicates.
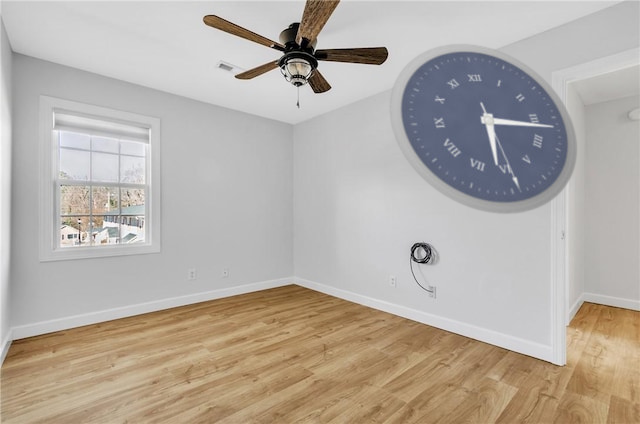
6:16:29
